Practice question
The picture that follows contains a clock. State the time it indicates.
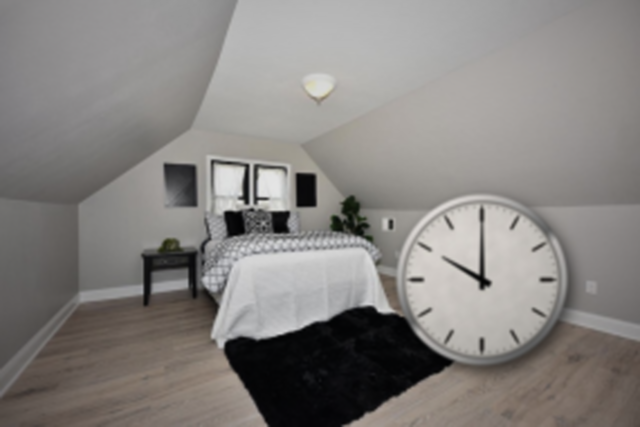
10:00
